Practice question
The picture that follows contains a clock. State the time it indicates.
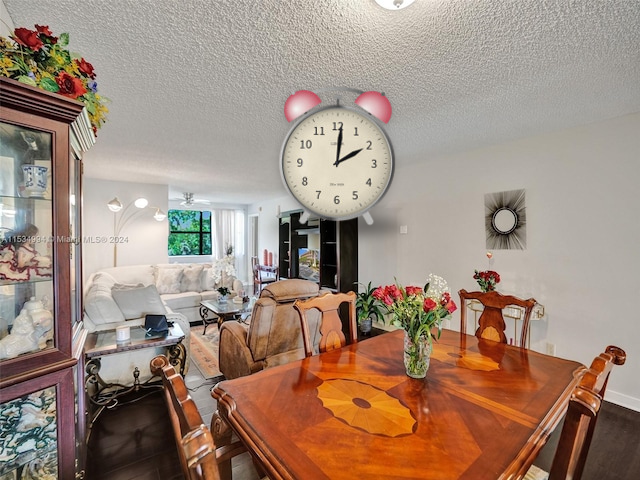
2:01
